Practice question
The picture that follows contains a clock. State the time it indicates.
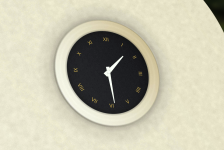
1:29
